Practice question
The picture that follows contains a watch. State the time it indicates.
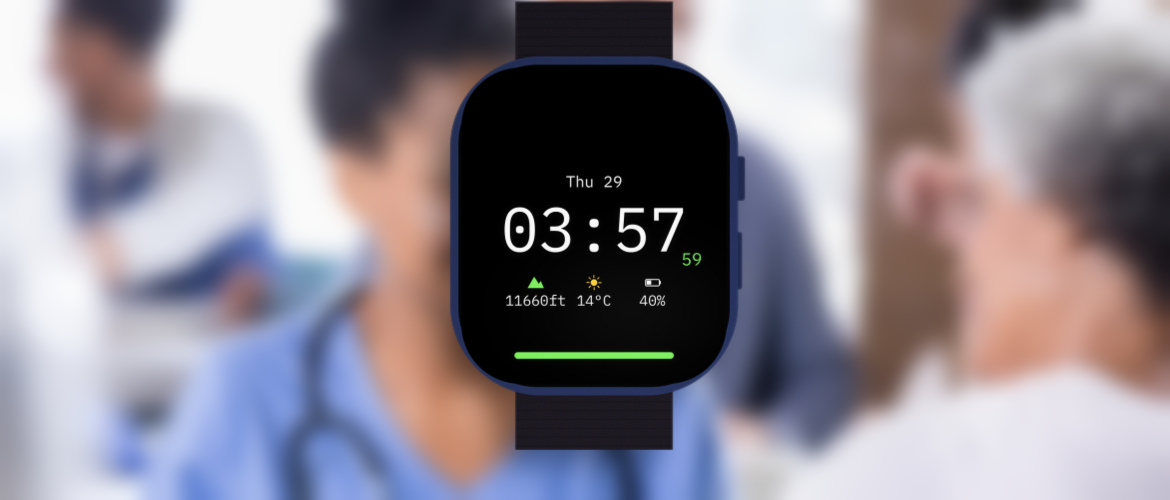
3:57:59
